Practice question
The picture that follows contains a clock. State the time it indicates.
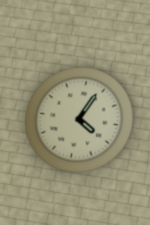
4:04
